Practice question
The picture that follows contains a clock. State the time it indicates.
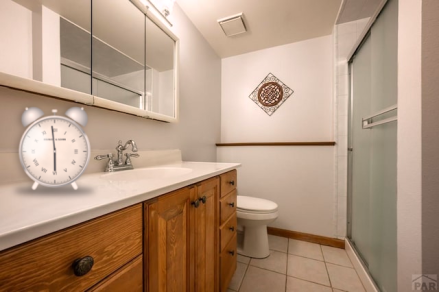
5:59
